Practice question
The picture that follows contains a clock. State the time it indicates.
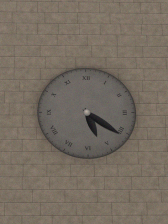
5:21
